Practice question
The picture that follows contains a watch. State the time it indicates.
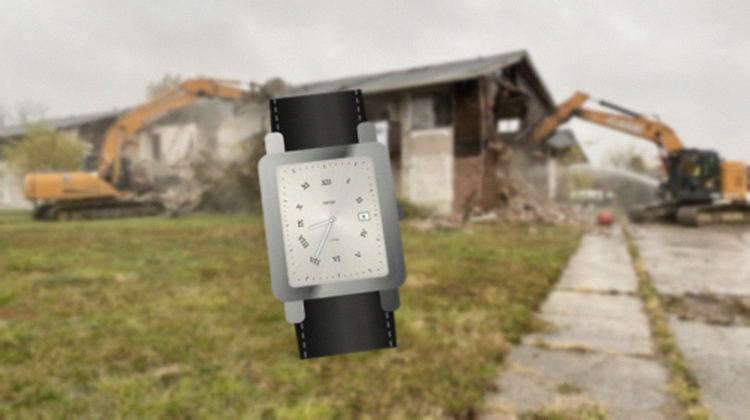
8:35
